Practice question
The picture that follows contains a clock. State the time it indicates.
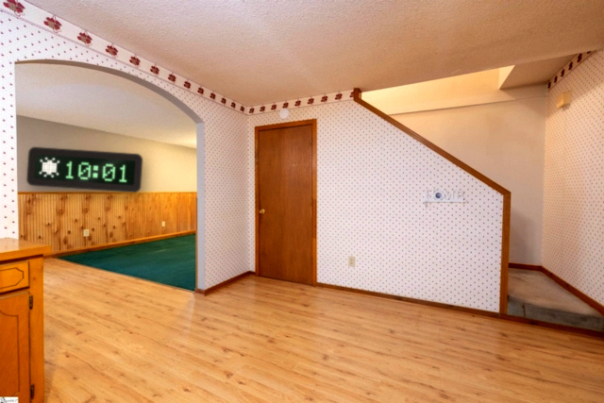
10:01
